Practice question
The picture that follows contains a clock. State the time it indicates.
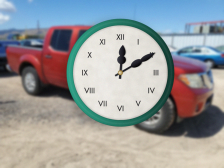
12:10
